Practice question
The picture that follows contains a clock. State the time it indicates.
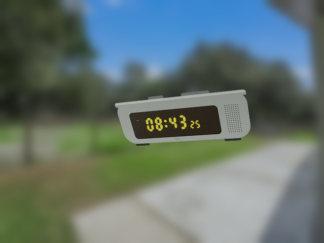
8:43:25
